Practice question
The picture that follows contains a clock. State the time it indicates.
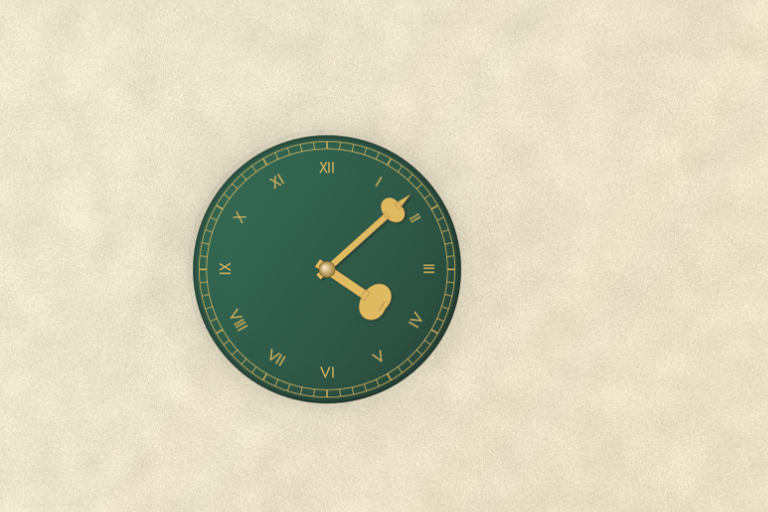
4:08
